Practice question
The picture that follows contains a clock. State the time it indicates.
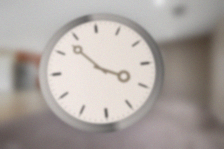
3:53
